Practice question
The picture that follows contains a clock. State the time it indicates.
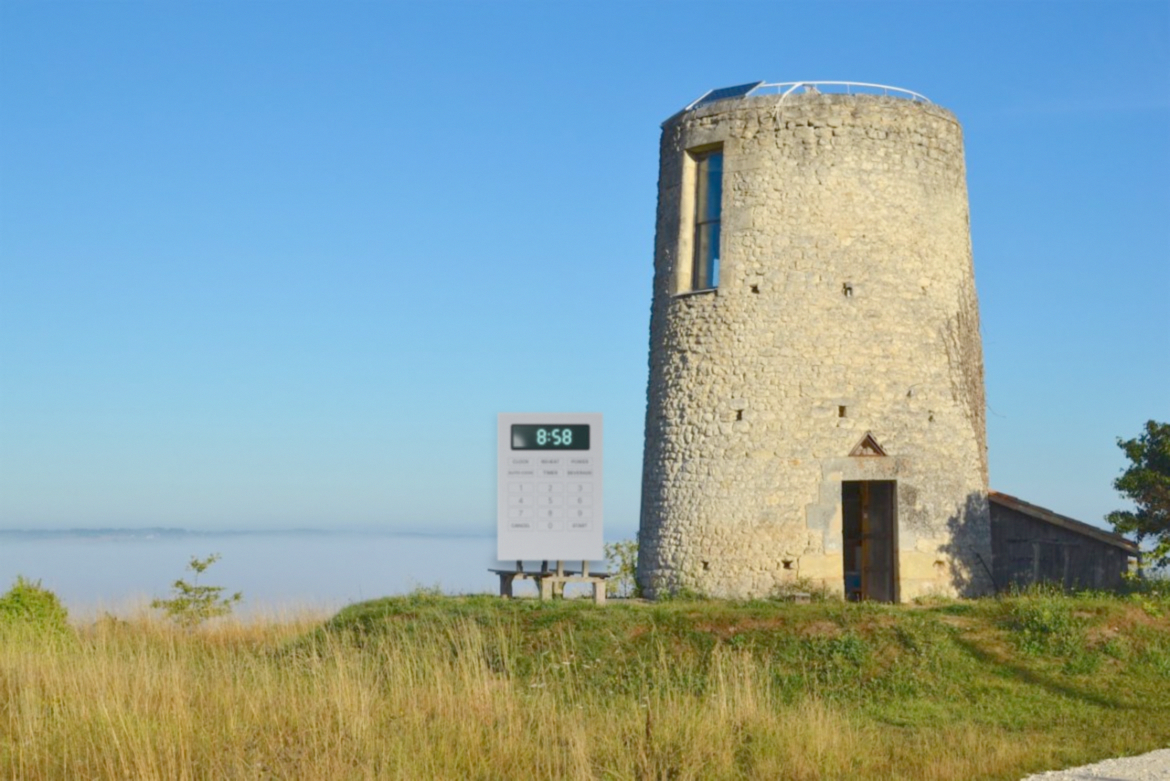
8:58
